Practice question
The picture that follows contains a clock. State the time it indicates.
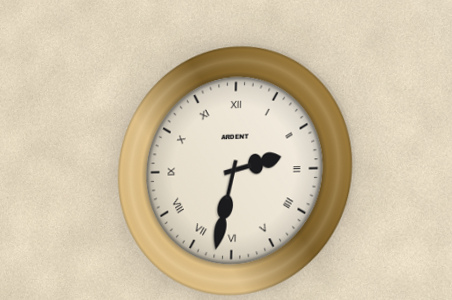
2:32
